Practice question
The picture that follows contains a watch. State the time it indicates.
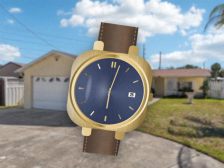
6:02
